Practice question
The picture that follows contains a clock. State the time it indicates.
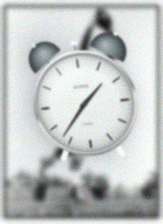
1:37
